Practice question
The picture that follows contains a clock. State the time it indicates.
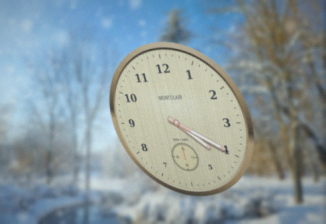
4:20
